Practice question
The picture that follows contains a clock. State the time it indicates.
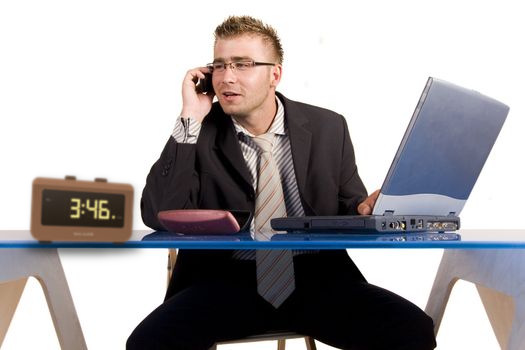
3:46
